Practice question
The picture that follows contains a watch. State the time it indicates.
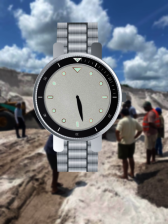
5:28
